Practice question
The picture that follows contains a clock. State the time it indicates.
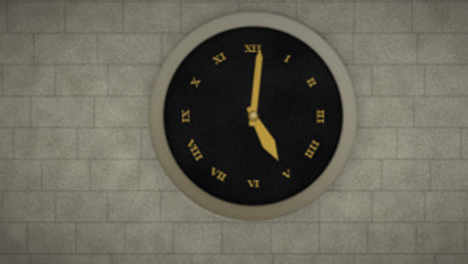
5:01
